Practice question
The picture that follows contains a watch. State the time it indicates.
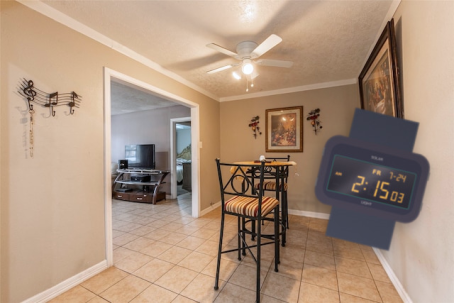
2:15:03
